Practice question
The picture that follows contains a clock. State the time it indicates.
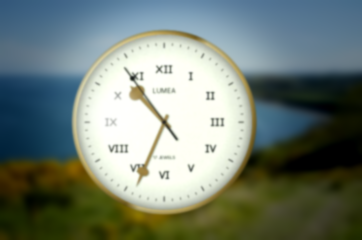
10:33:54
